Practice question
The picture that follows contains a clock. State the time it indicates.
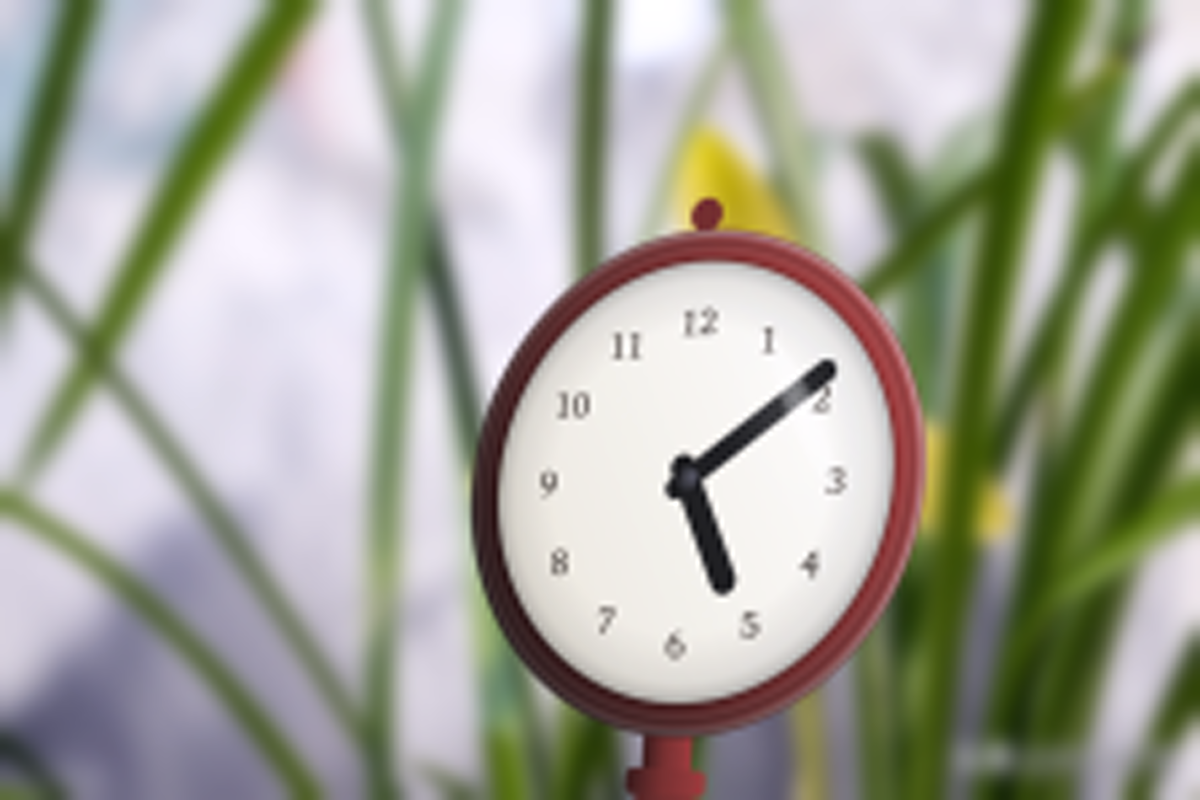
5:09
